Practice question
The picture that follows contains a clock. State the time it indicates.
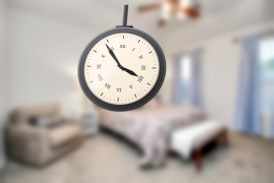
3:54
